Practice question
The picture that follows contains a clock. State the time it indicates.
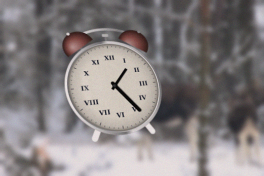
1:24
